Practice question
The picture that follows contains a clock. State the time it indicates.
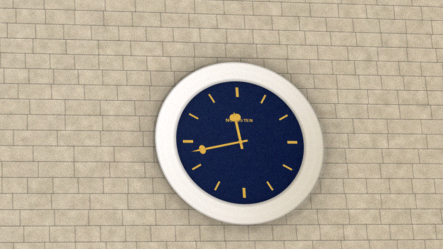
11:43
